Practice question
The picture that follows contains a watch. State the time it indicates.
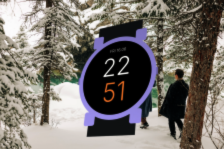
22:51
